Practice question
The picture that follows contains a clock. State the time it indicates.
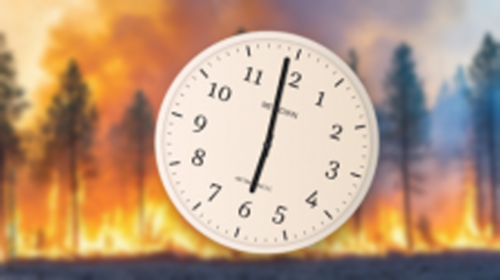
5:59
